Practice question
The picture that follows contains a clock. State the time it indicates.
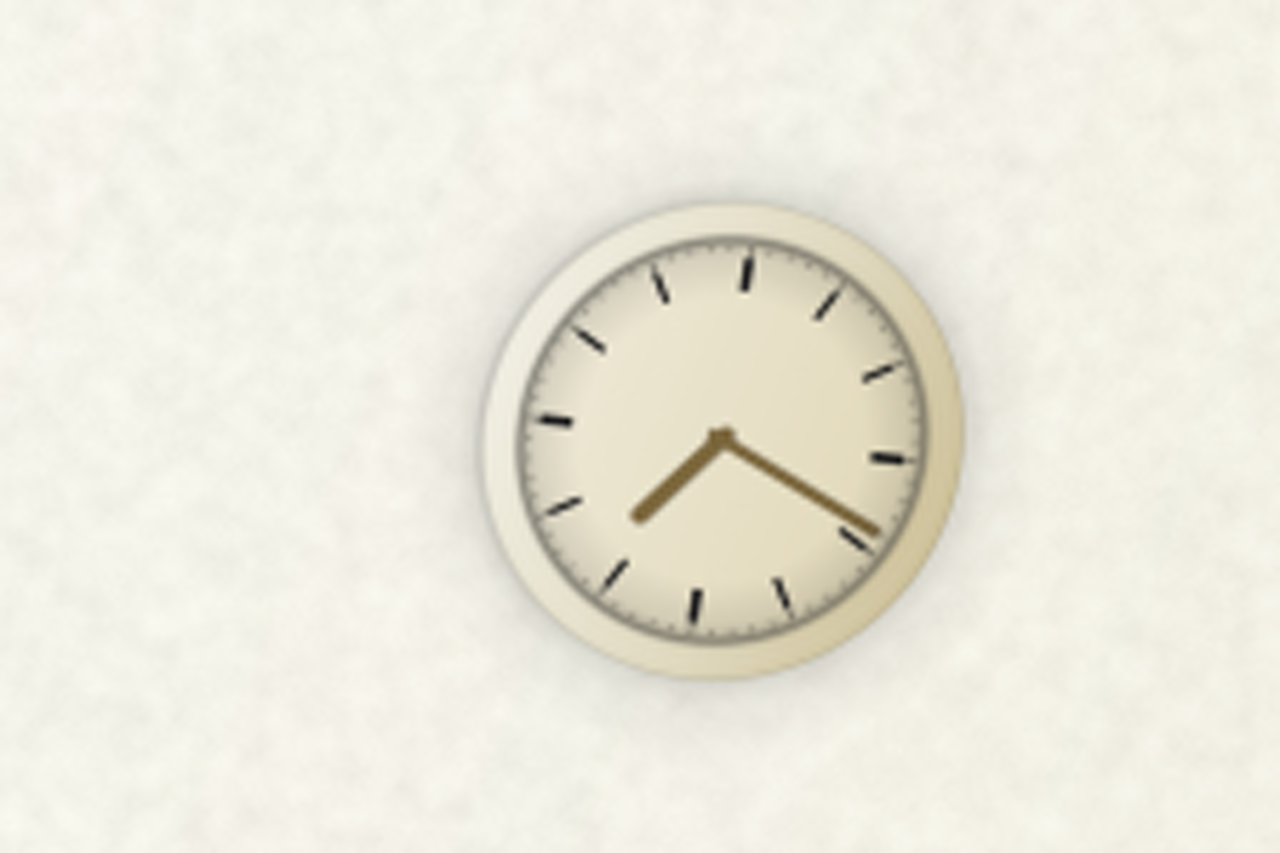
7:19
